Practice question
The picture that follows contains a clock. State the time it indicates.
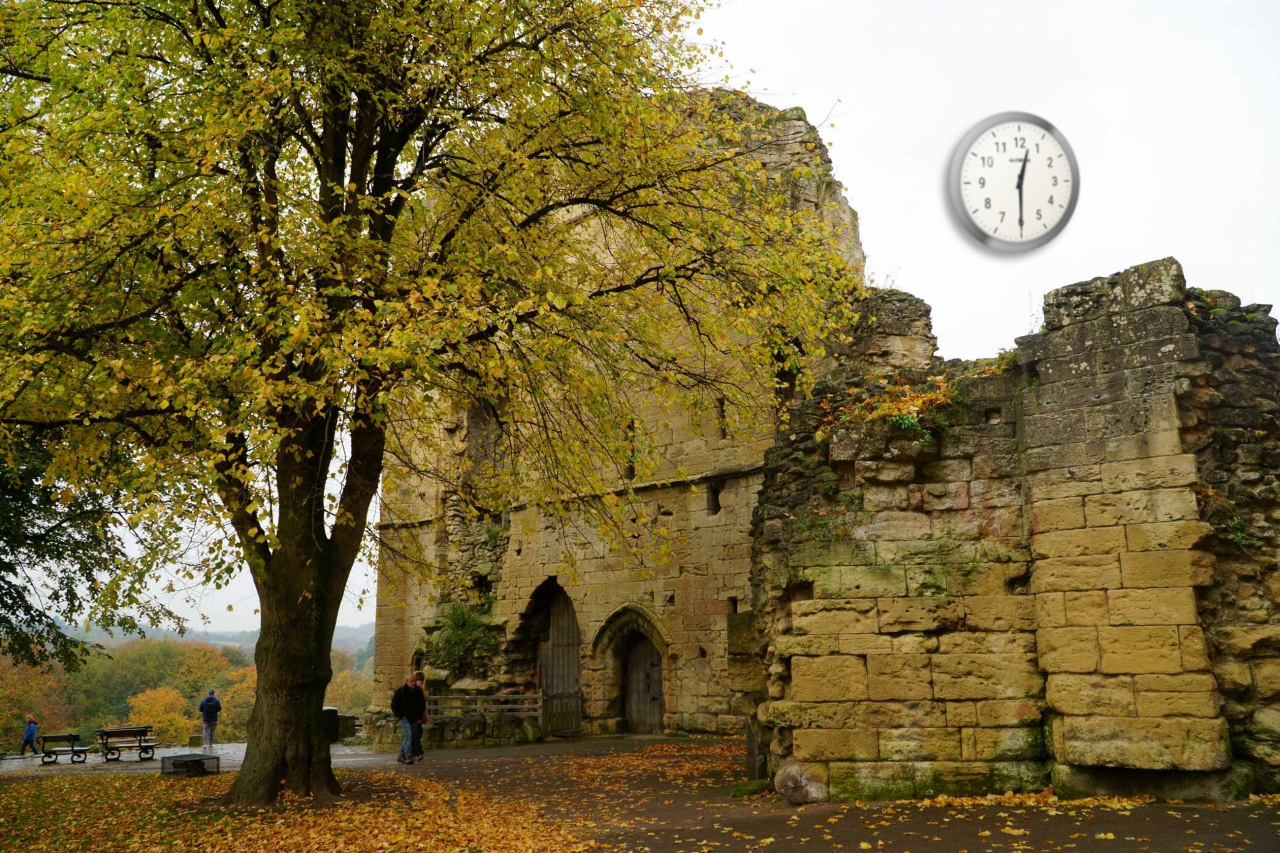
12:30
